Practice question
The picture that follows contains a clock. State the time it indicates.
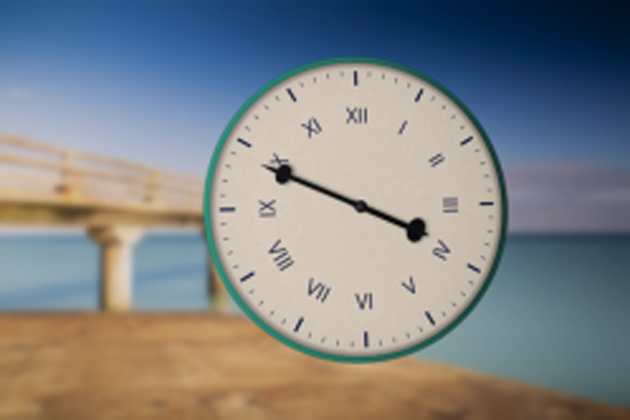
3:49
